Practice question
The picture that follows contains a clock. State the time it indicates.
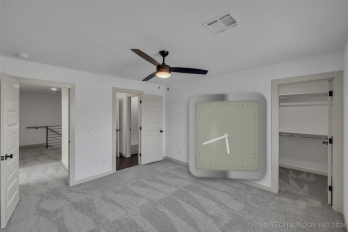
5:42
